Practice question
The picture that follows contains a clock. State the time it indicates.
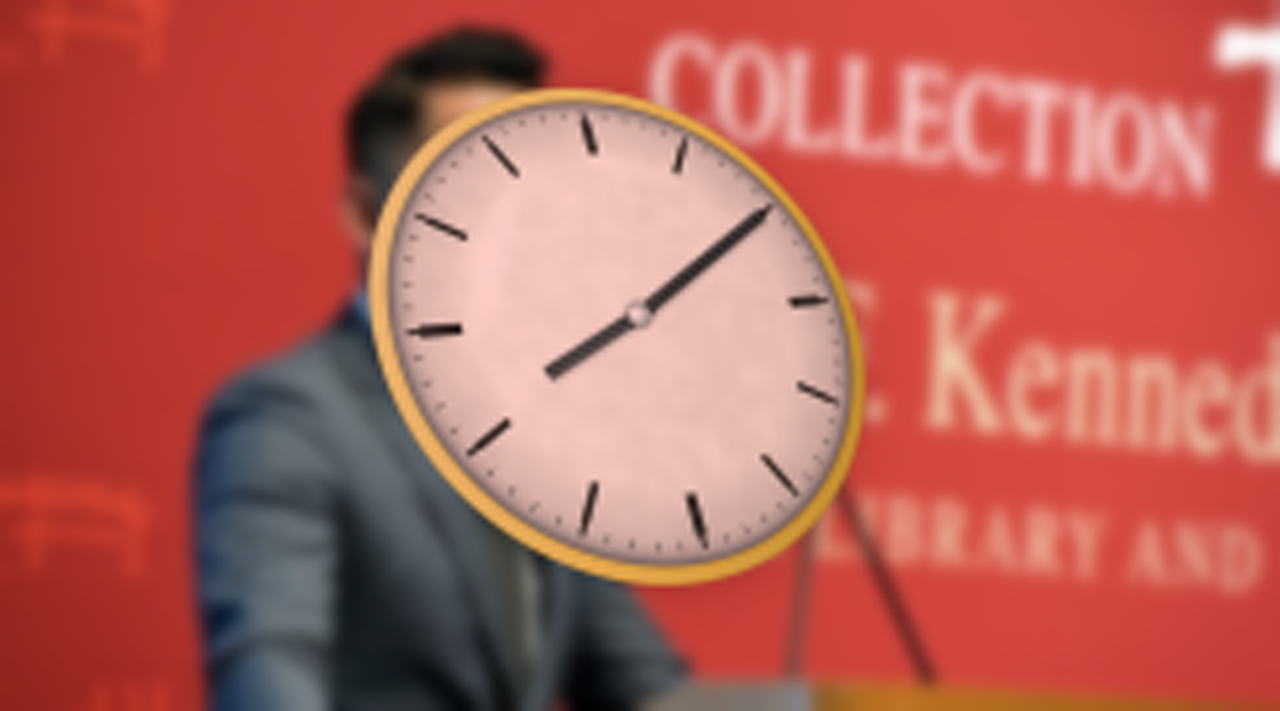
8:10
